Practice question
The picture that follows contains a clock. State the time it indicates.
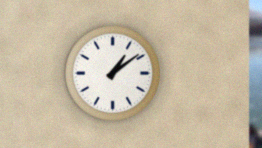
1:09
